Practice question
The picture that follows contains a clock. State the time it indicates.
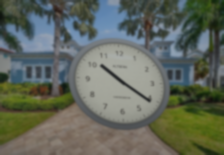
10:21
